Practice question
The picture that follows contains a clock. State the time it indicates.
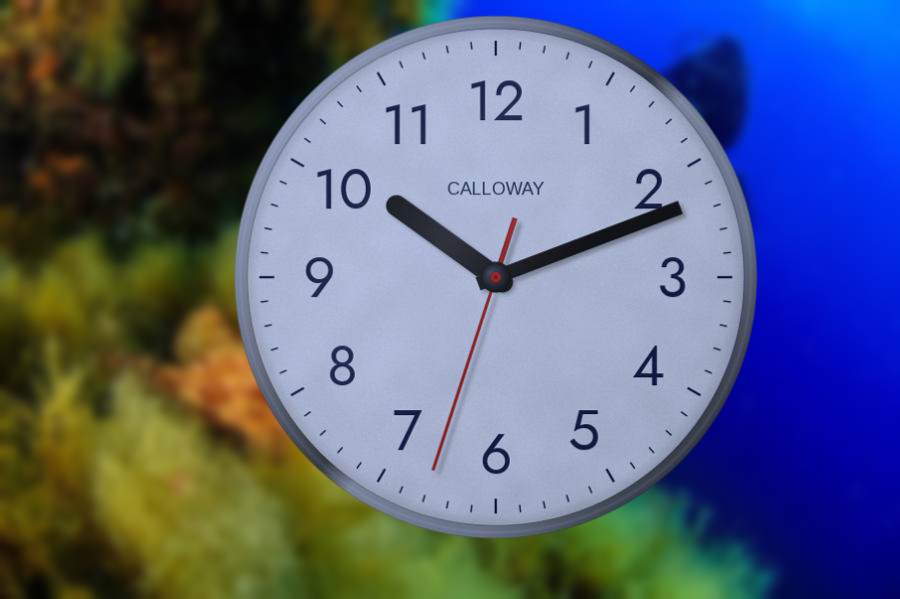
10:11:33
